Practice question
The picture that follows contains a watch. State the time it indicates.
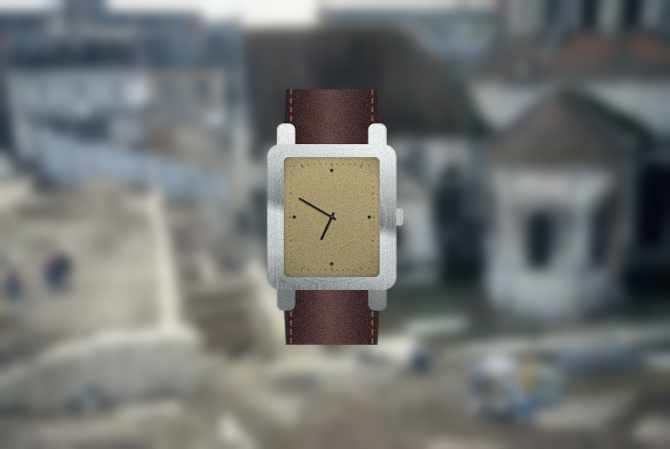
6:50
